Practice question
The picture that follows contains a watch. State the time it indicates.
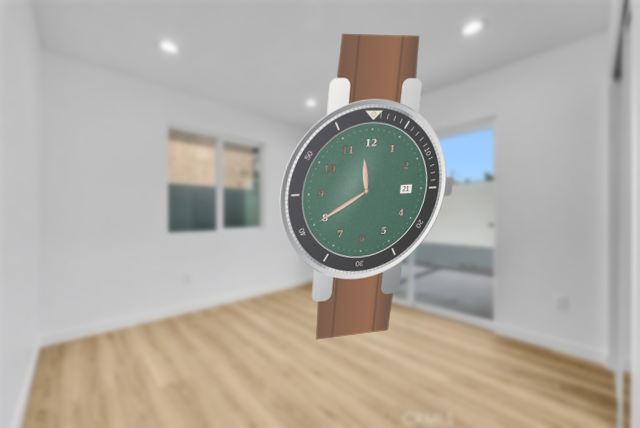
11:40
